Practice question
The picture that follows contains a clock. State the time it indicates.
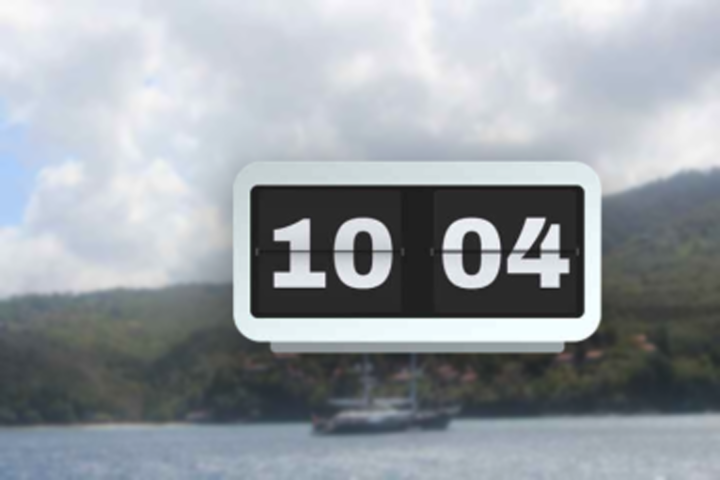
10:04
